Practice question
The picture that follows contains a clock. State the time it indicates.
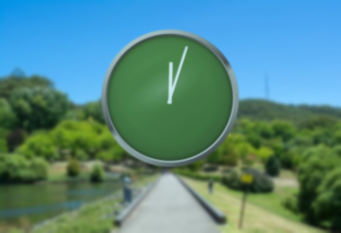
12:03
